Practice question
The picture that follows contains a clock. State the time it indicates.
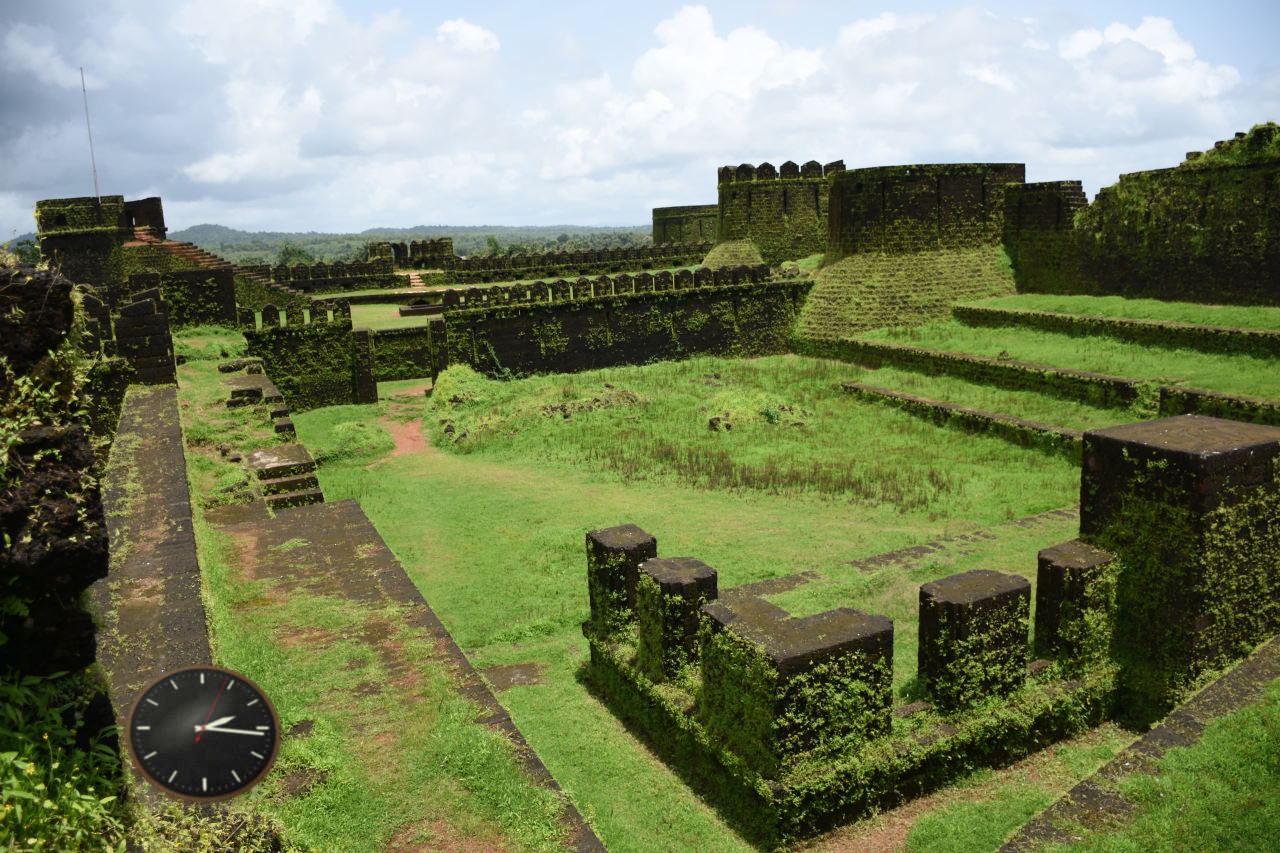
2:16:04
